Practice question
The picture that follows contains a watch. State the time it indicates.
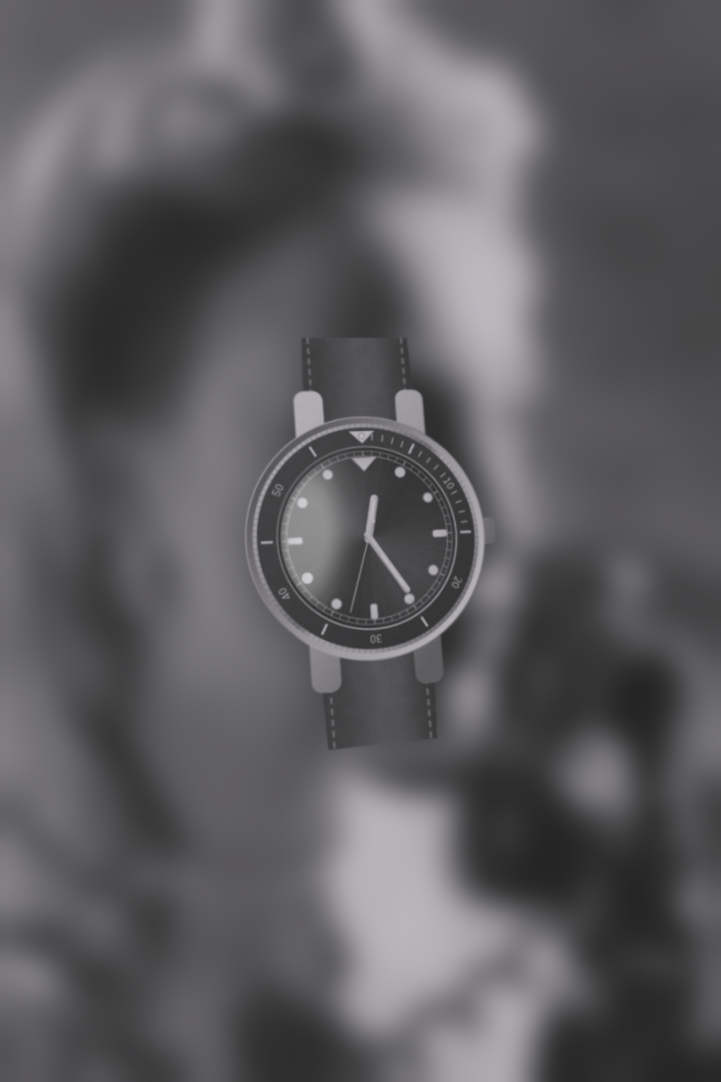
12:24:33
